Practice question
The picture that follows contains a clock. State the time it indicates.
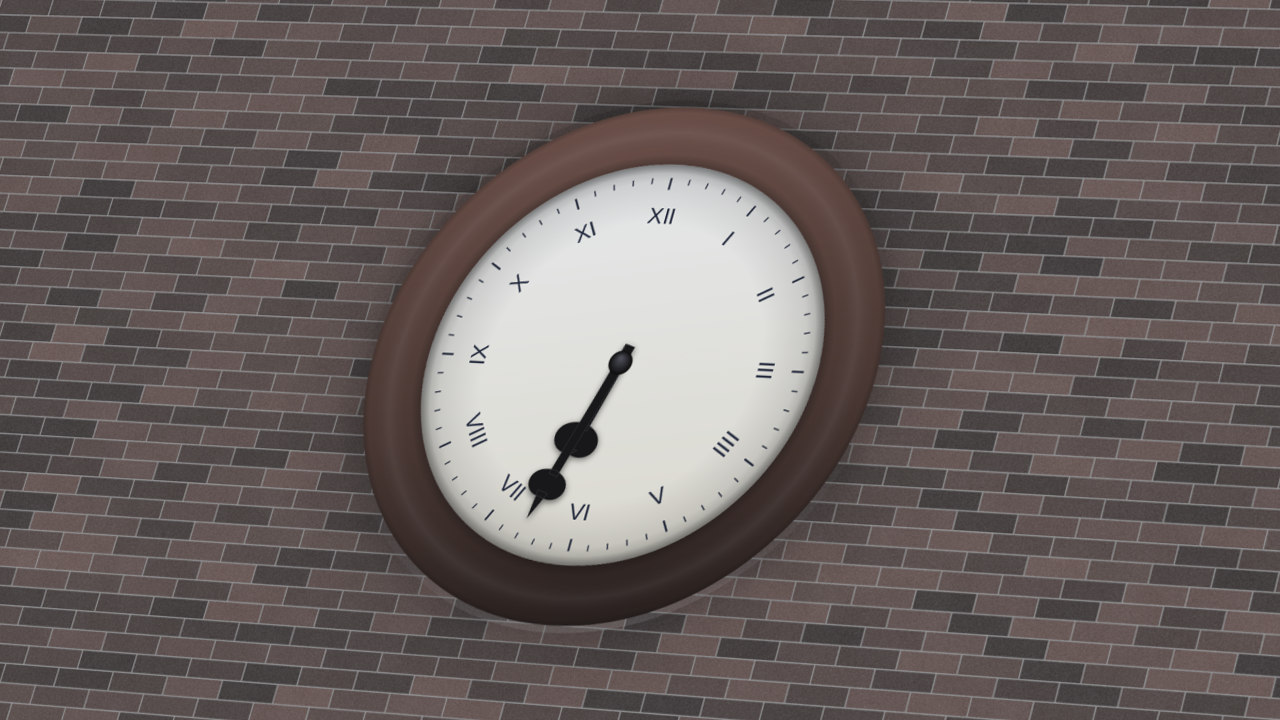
6:33
